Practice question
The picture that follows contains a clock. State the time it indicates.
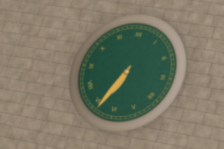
6:34
